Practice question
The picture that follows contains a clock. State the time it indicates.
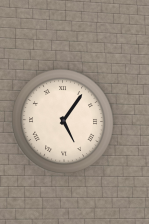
5:06
